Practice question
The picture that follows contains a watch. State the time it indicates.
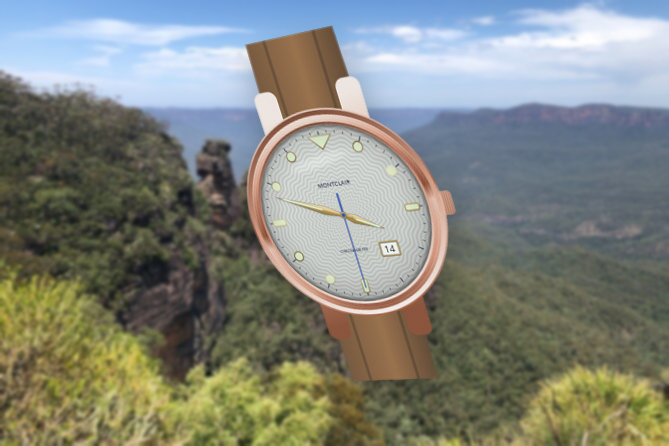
3:48:30
